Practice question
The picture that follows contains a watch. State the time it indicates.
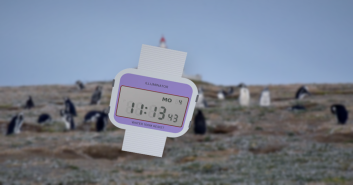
11:13:43
